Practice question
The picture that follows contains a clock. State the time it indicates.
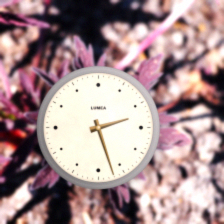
2:27
